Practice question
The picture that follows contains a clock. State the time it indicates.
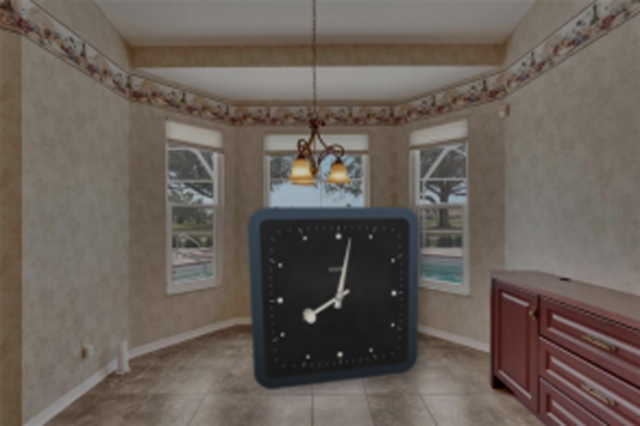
8:02
